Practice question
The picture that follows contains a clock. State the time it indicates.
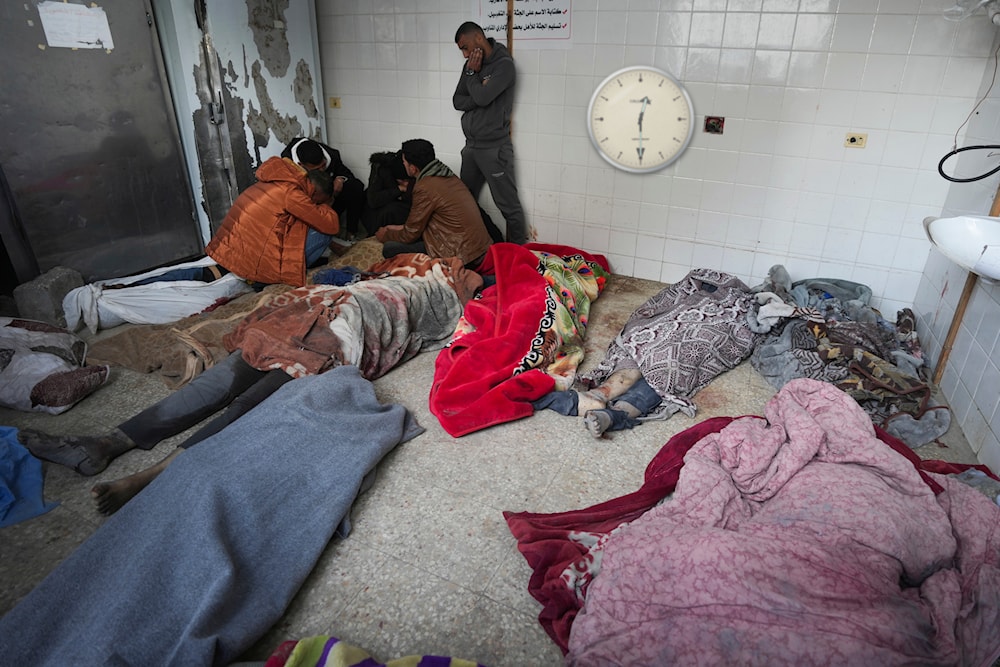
12:30
